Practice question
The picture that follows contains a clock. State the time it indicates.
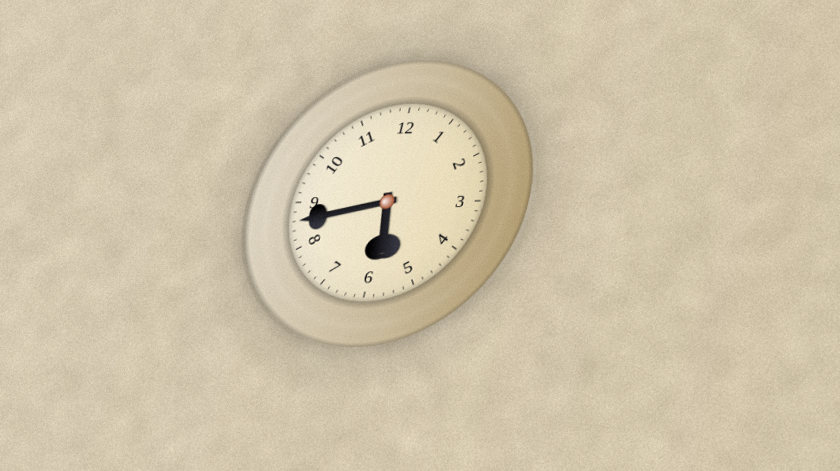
5:43
